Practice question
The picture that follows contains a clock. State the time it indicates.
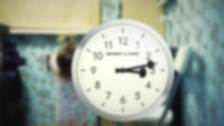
3:13
